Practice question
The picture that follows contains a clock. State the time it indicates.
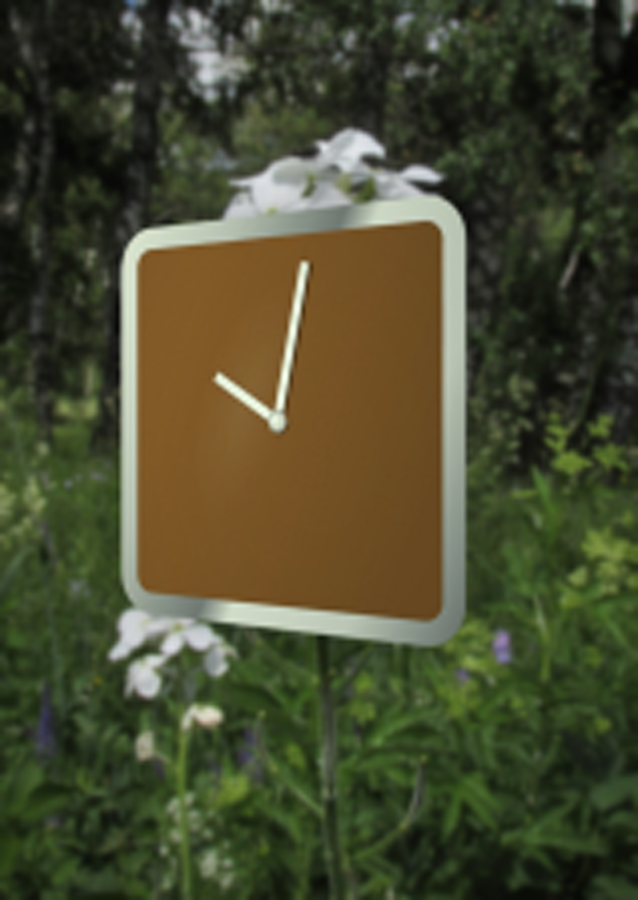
10:02
